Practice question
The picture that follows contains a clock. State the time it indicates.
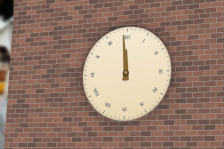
11:59
